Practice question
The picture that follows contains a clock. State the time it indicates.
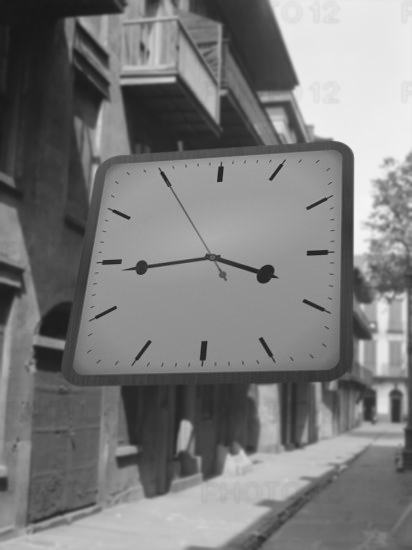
3:43:55
